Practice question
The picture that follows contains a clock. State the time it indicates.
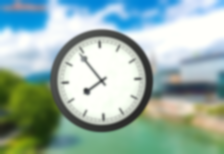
7:54
